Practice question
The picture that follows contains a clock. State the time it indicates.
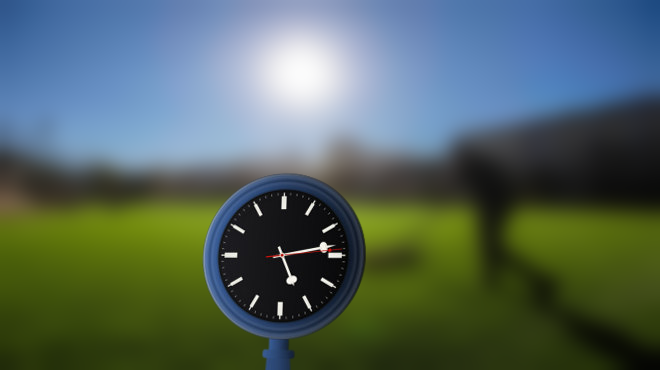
5:13:14
